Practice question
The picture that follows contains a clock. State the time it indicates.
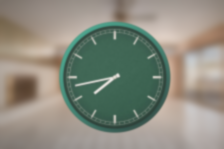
7:43
